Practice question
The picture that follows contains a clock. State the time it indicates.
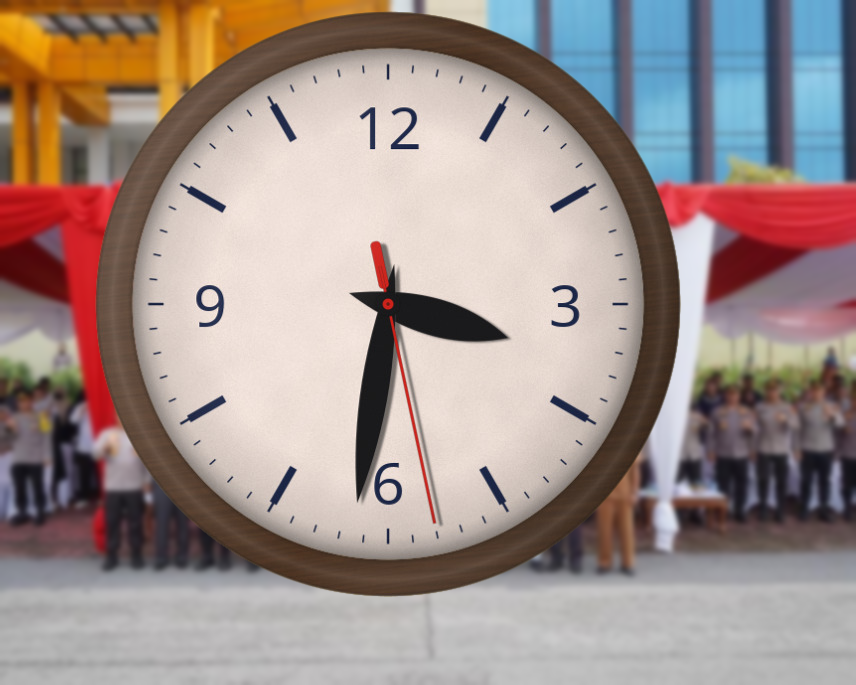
3:31:28
